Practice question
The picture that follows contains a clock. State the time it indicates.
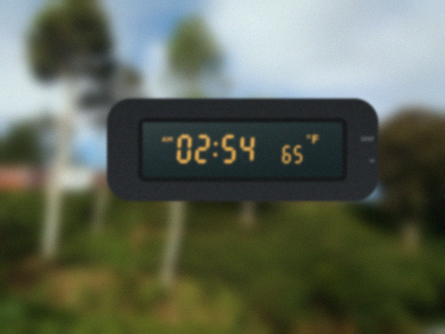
2:54
